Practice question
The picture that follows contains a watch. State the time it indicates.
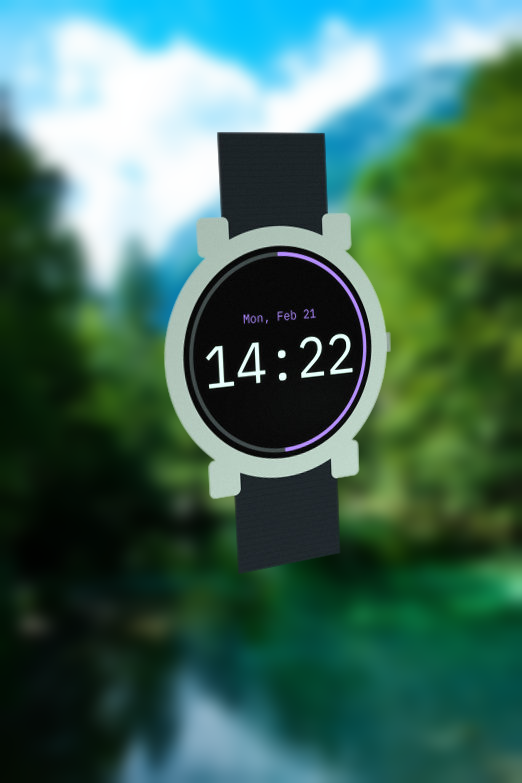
14:22
